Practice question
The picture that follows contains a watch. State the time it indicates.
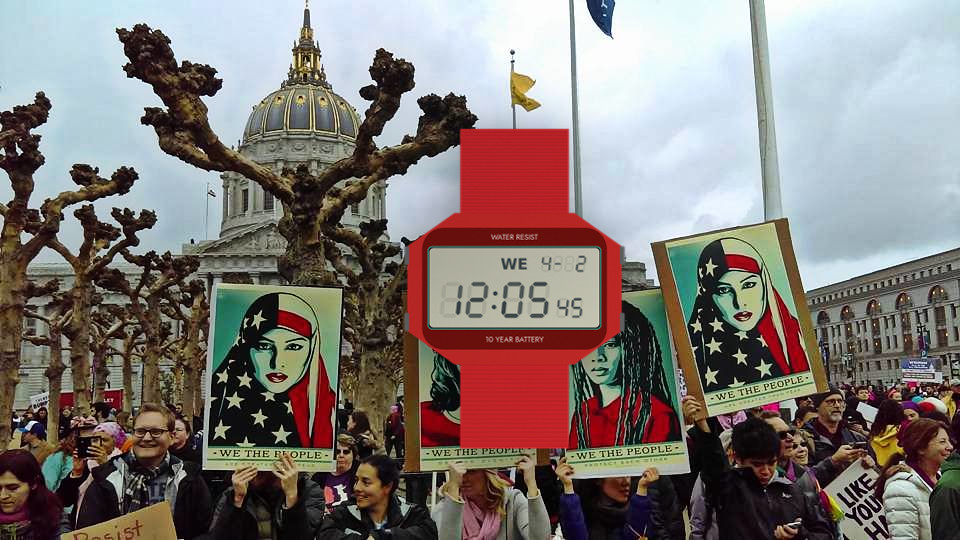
12:05:45
